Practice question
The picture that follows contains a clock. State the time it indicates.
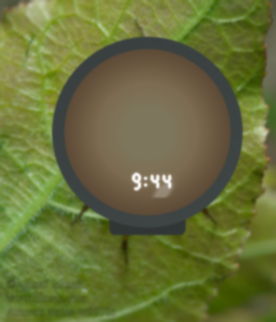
9:44
